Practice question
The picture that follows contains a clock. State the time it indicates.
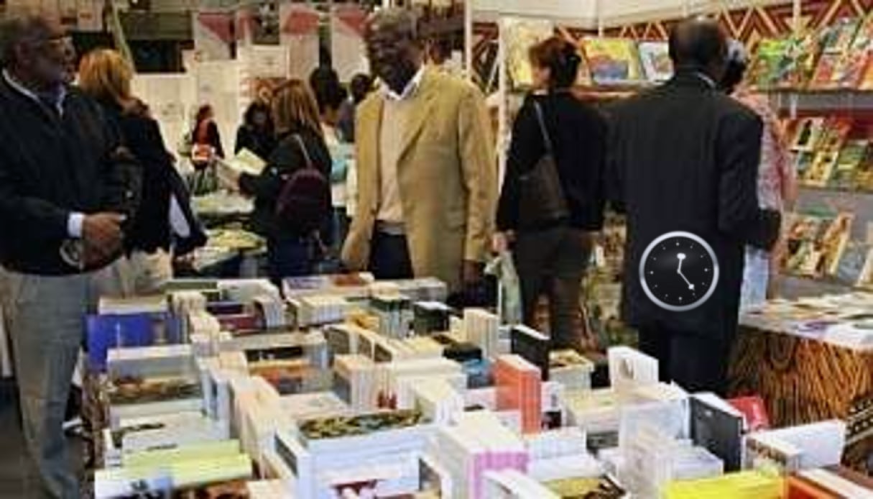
12:24
